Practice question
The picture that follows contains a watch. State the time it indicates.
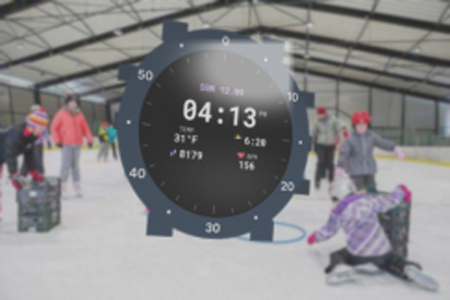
4:13
